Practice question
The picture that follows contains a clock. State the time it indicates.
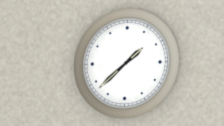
1:38
